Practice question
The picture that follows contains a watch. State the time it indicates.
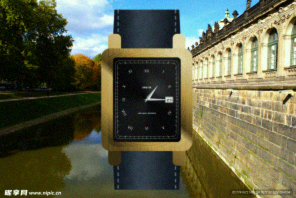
1:15
